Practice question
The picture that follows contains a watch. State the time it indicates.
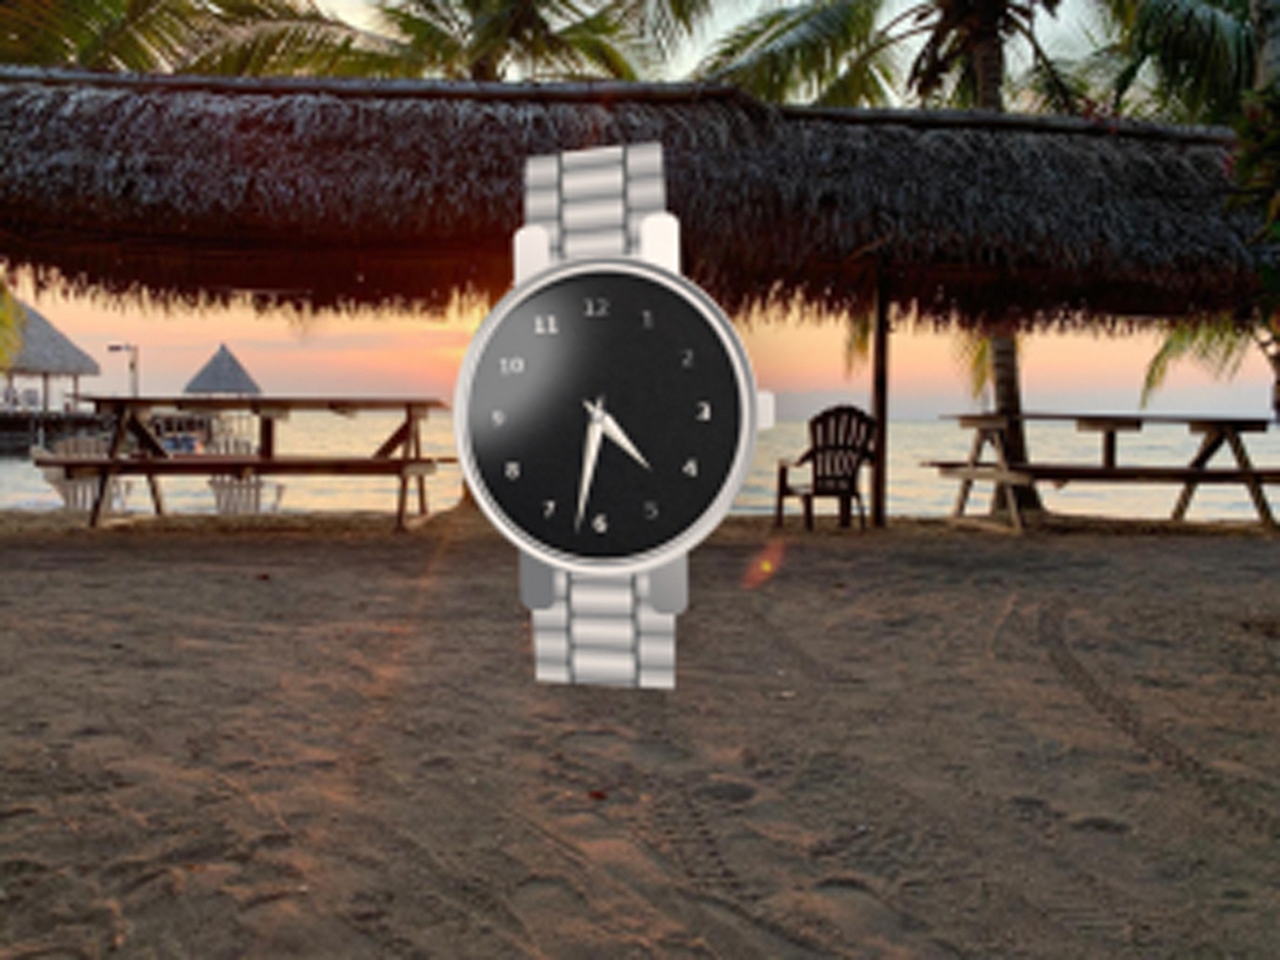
4:32
